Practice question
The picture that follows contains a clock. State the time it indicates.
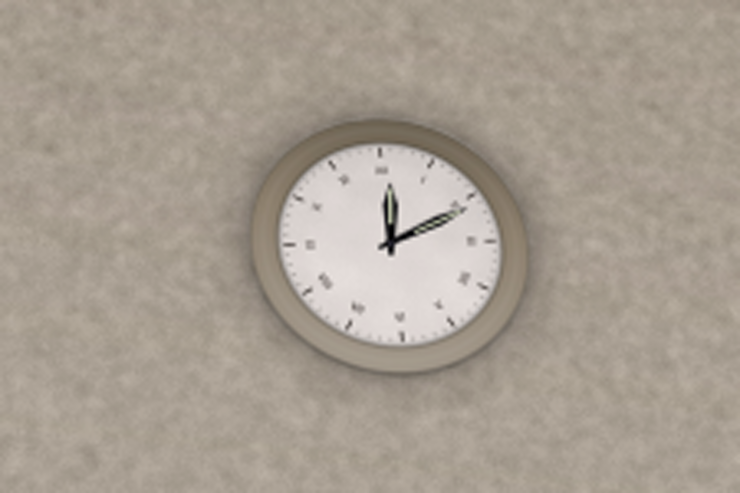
12:11
